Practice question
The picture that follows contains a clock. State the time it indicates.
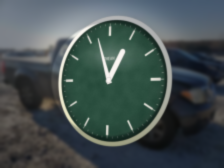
12:57
